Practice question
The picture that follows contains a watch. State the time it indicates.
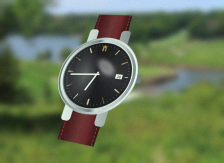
6:44
